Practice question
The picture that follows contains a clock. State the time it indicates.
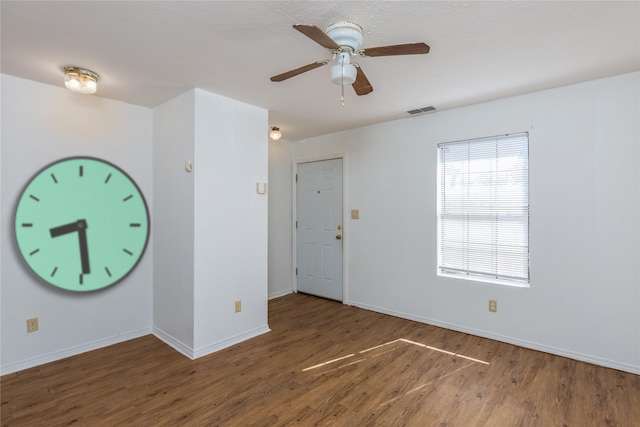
8:29
